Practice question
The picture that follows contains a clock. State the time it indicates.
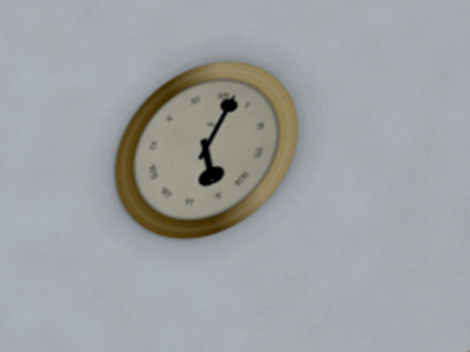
5:02
